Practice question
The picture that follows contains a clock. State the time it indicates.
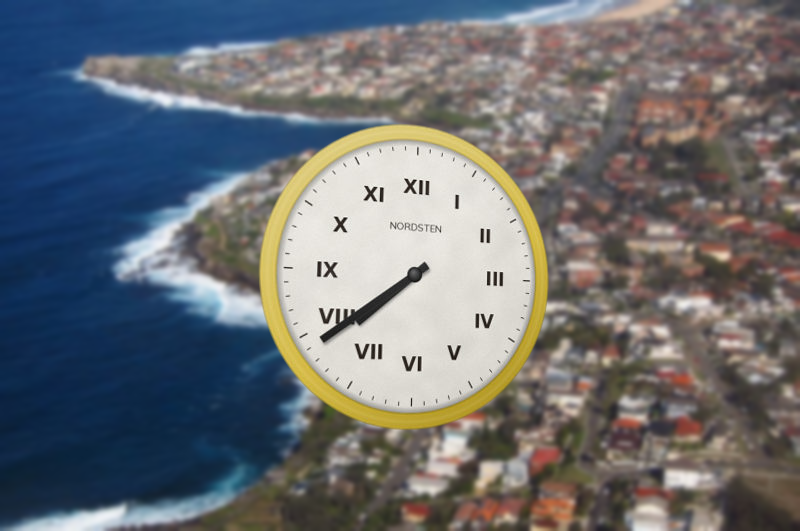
7:39
